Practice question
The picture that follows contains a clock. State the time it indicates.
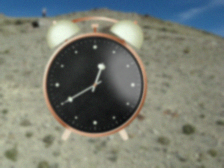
12:40
